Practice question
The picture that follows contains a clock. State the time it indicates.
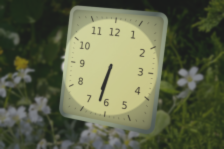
6:32
